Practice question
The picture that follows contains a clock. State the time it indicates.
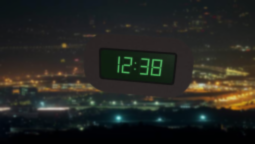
12:38
